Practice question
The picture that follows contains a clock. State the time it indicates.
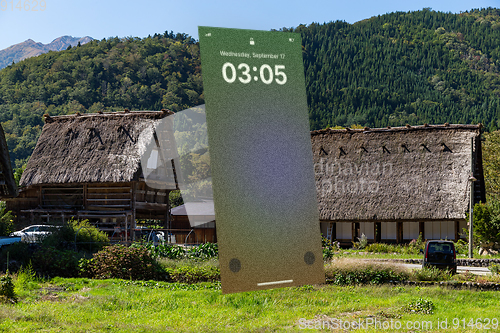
3:05
